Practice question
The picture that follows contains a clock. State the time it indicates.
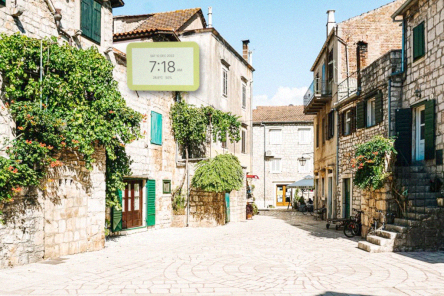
7:18
